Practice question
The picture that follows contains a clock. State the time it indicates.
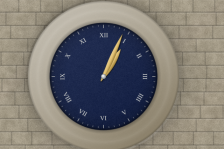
1:04
